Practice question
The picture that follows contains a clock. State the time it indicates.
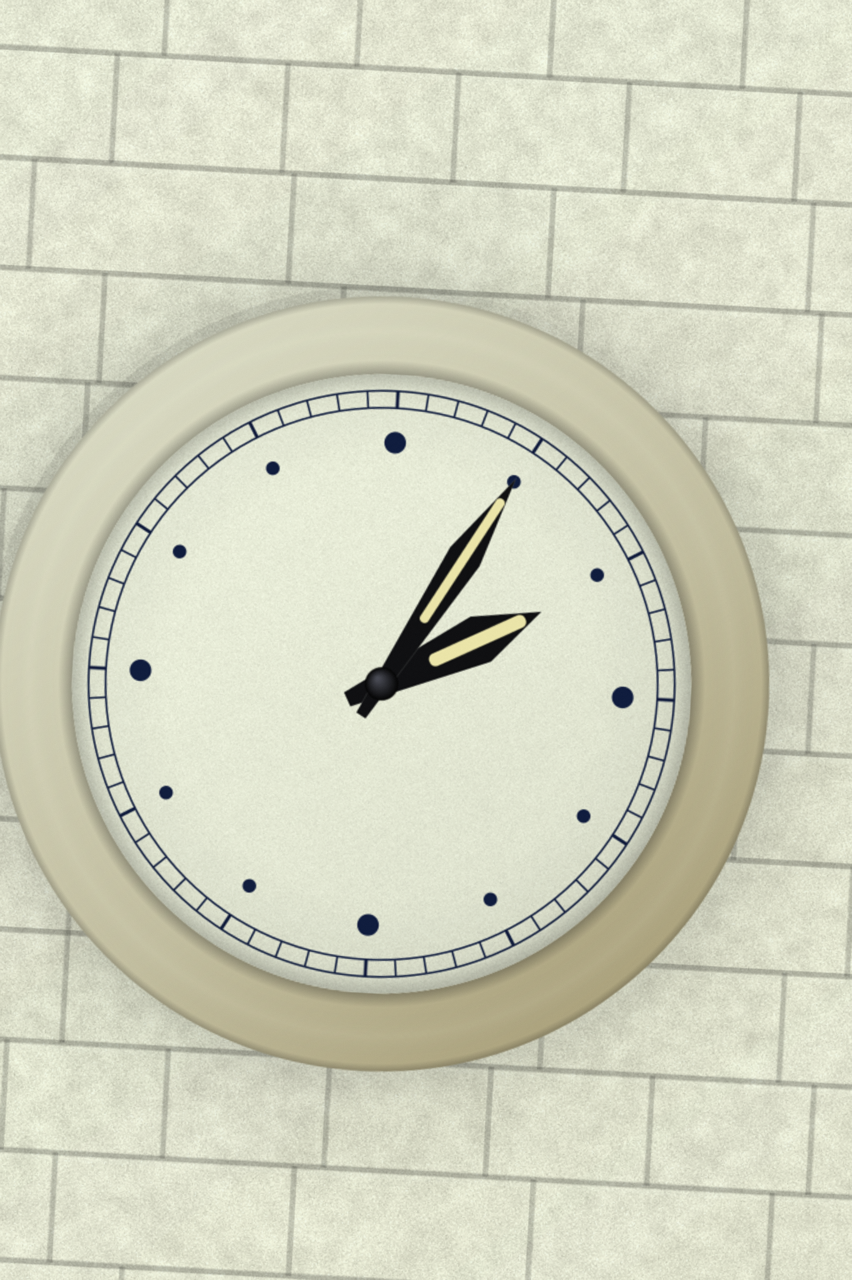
2:05
